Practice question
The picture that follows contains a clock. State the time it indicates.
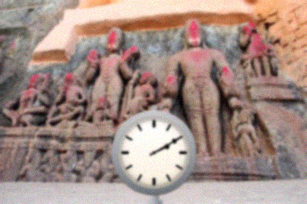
2:10
